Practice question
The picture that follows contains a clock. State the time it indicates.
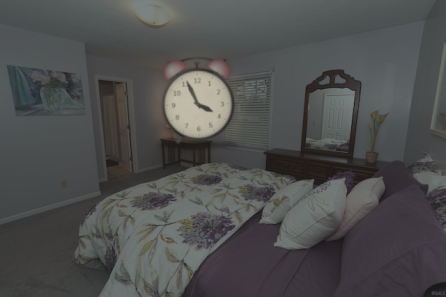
3:56
